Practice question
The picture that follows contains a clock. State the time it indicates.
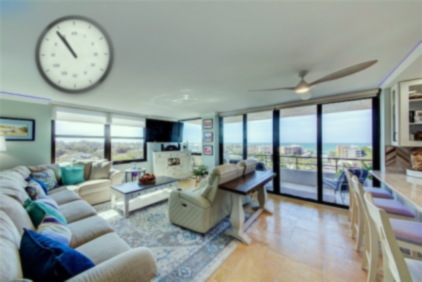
10:54
